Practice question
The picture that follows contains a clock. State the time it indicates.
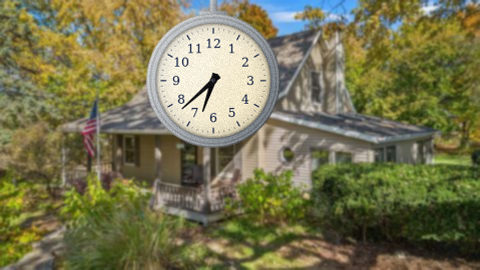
6:38
